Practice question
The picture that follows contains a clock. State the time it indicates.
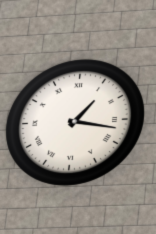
1:17
